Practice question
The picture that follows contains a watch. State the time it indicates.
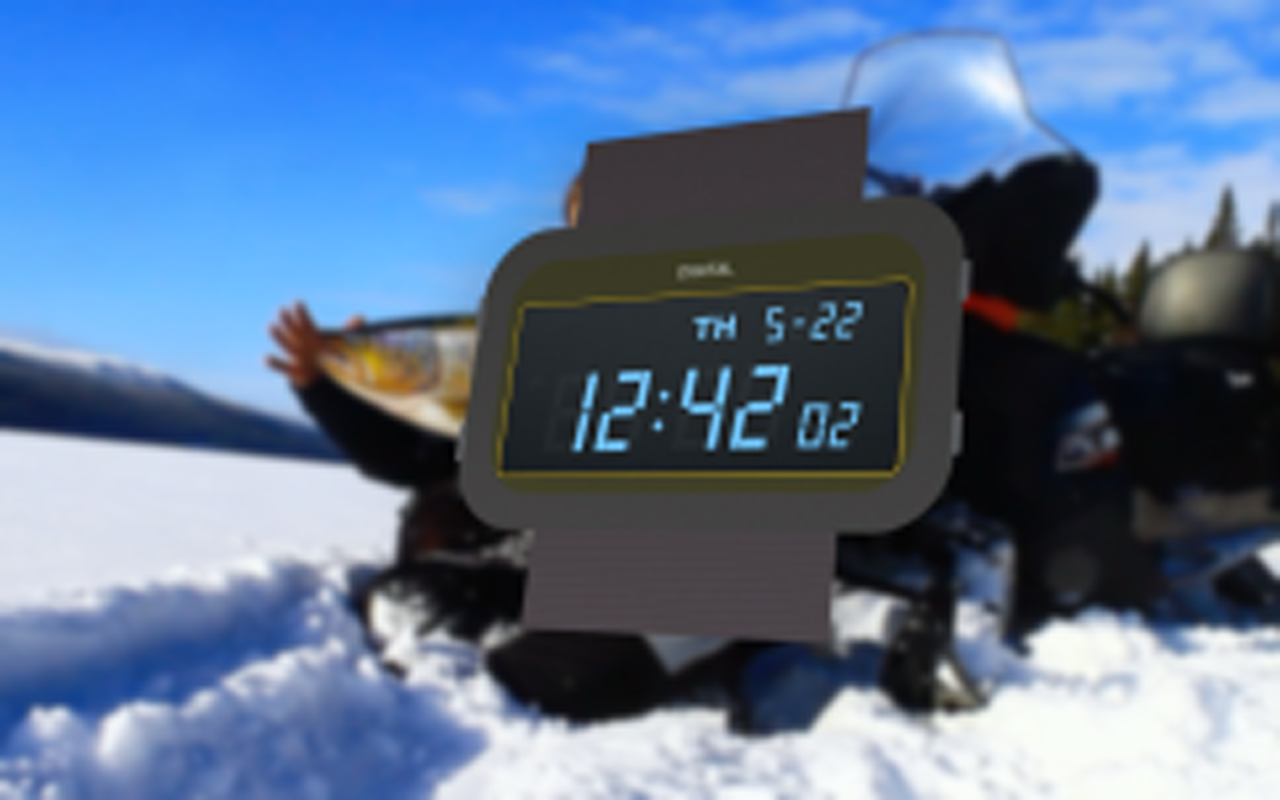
12:42:02
